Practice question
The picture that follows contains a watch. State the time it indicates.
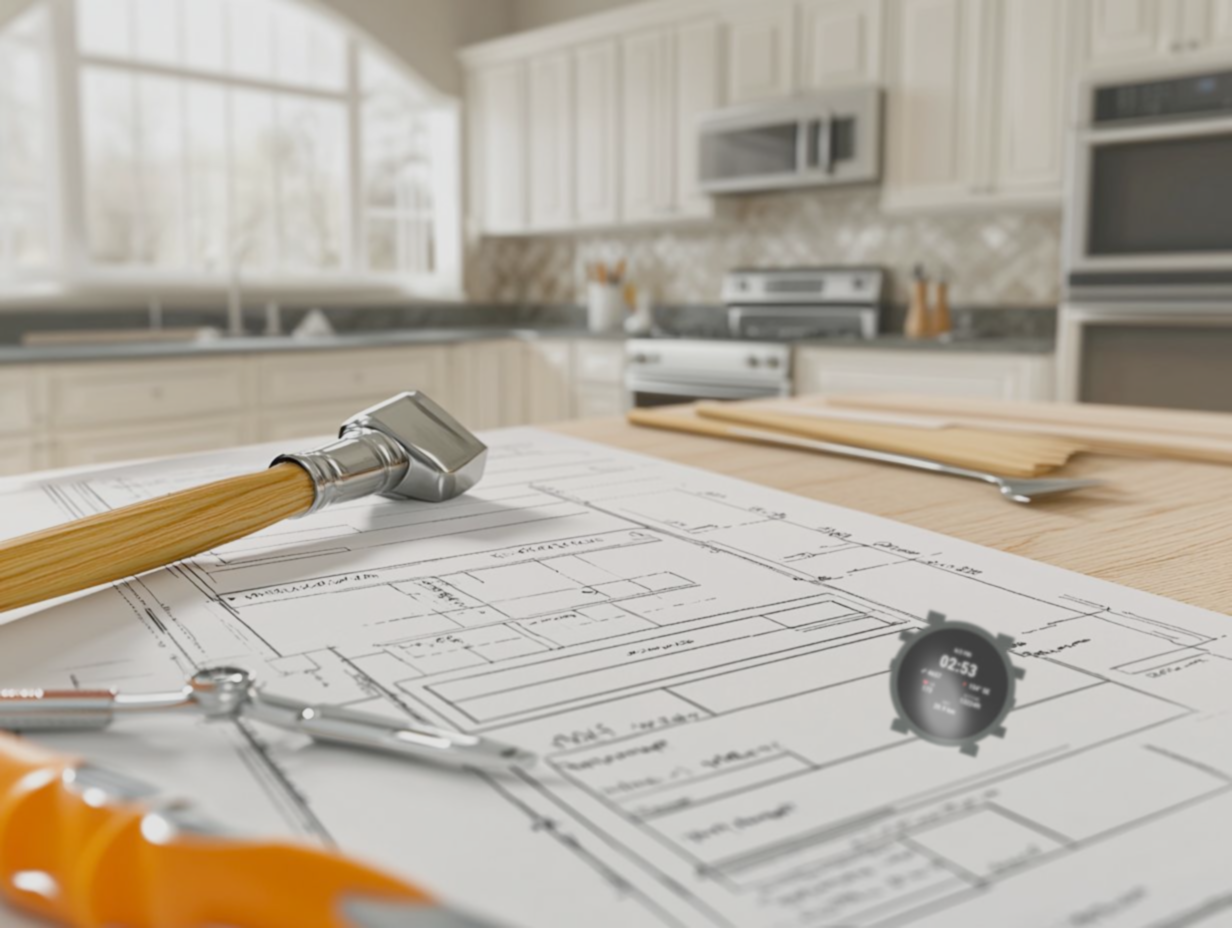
2:53
